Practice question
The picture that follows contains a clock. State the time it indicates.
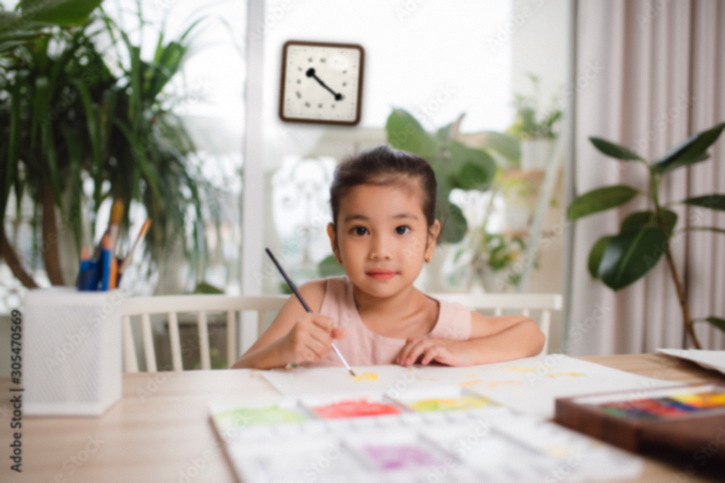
10:21
